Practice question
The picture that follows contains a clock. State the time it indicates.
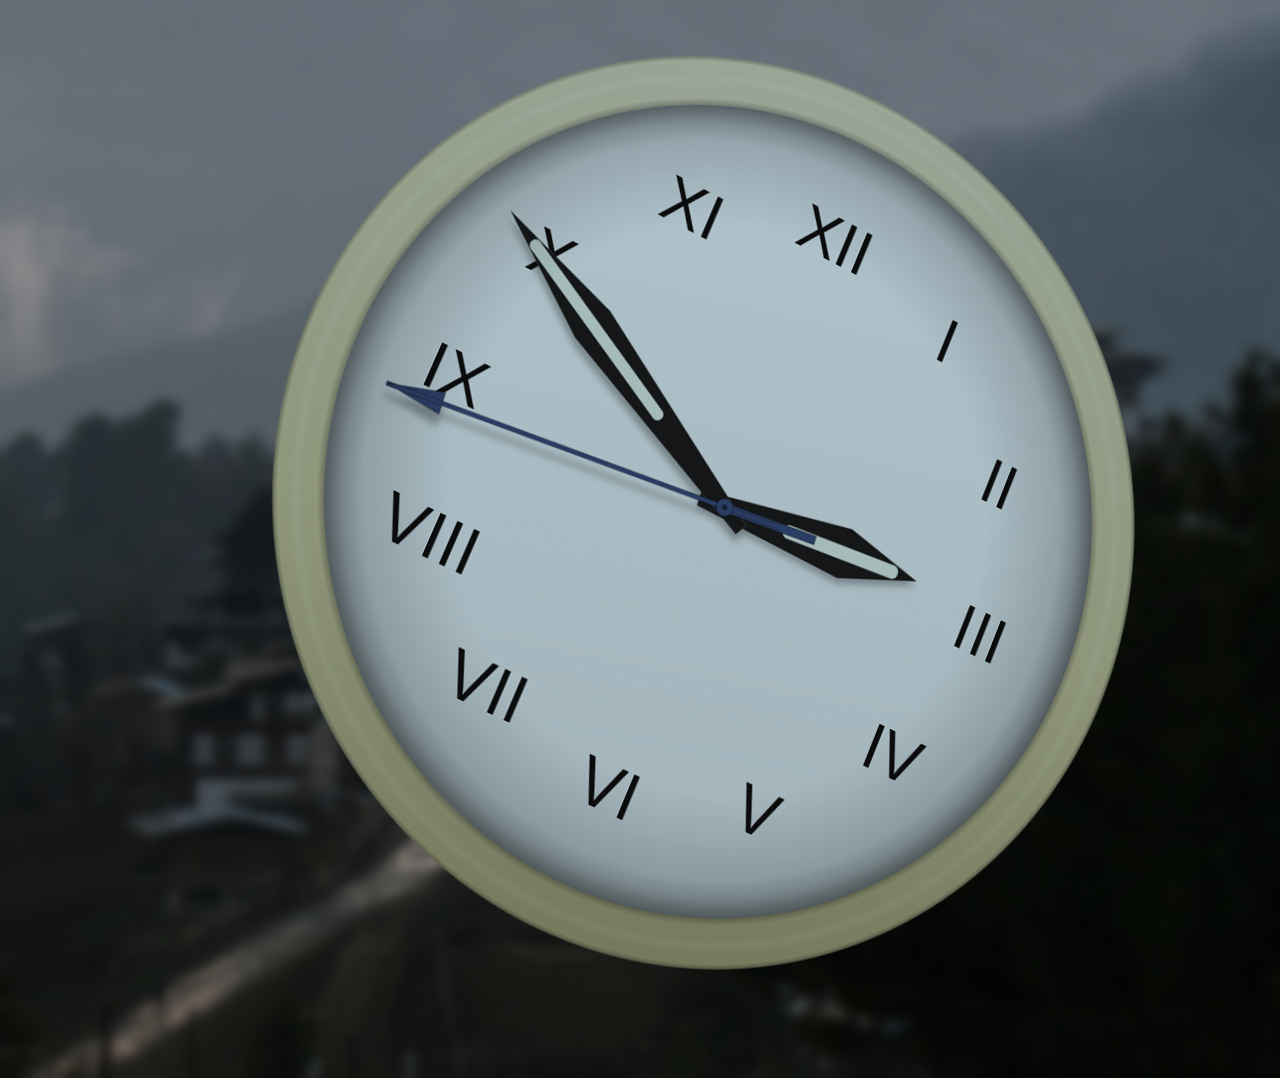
2:49:44
